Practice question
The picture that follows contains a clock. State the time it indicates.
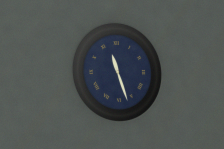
11:27
